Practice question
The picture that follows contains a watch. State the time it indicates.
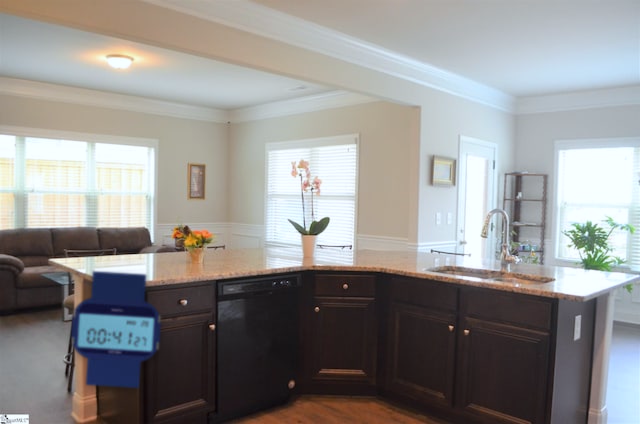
0:41
